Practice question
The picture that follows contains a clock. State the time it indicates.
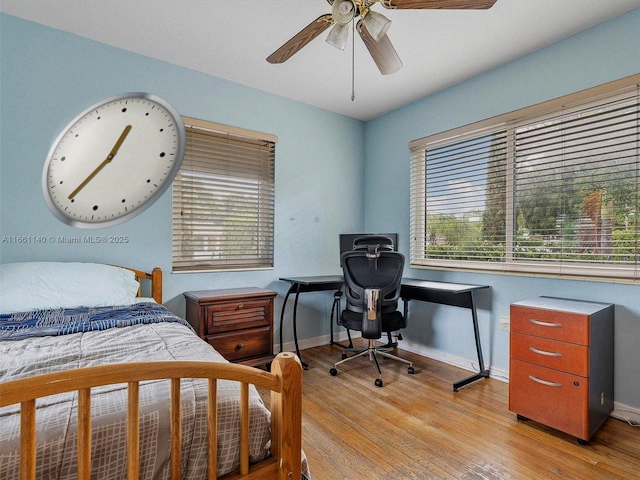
12:36
